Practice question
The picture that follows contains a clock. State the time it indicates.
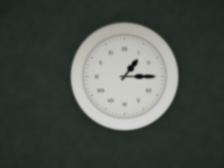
1:15
